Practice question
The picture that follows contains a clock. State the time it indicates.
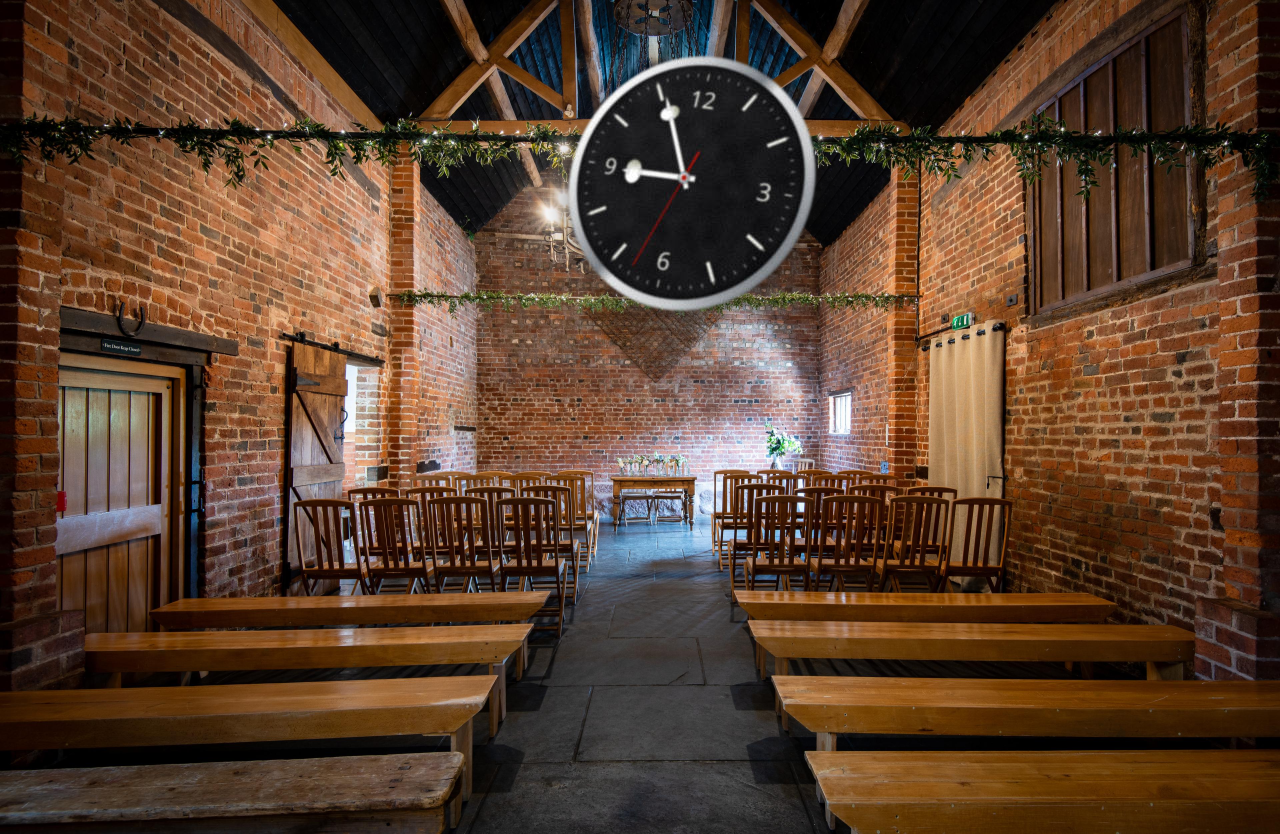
8:55:33
